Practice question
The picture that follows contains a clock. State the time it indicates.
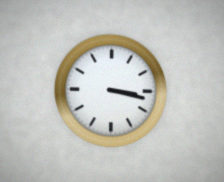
3:17
